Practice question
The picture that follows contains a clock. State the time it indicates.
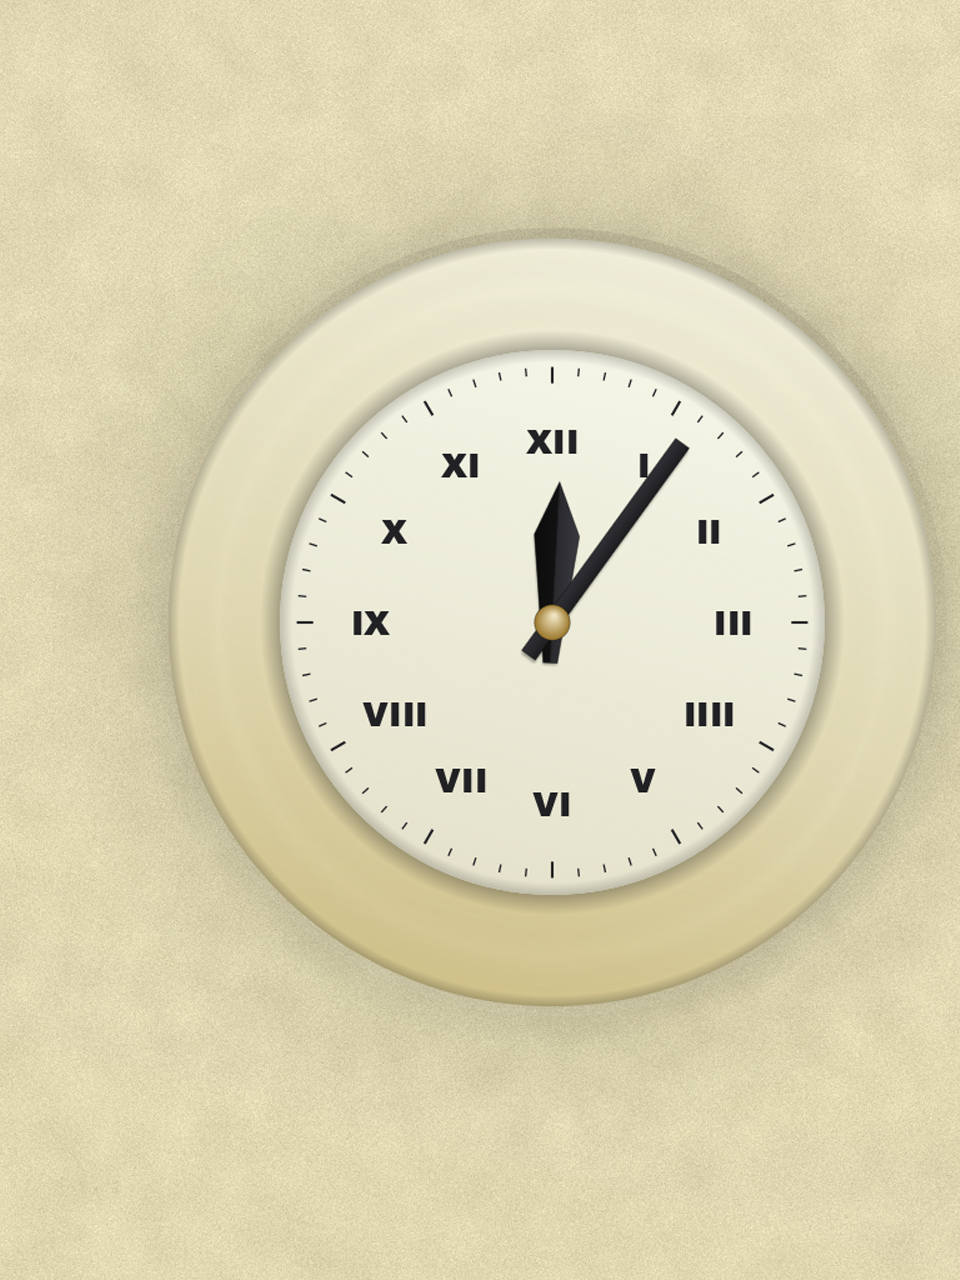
12:06
